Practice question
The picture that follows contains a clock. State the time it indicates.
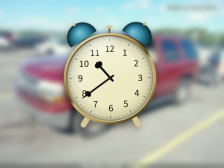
10:39
